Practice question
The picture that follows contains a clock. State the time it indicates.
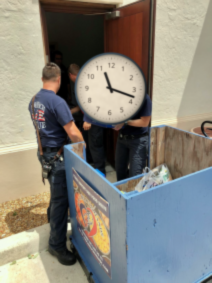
11:18
